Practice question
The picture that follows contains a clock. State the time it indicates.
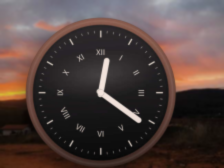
12:21
